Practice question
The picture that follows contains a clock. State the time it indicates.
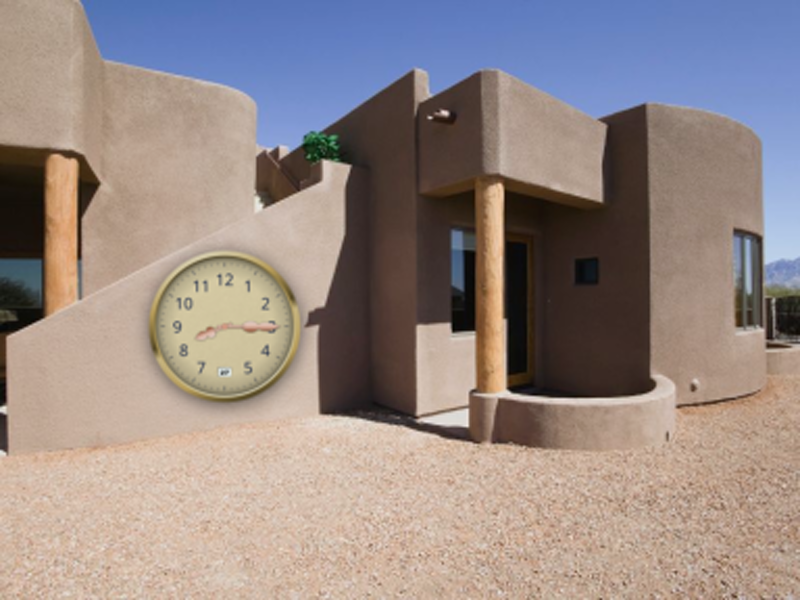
8:15
